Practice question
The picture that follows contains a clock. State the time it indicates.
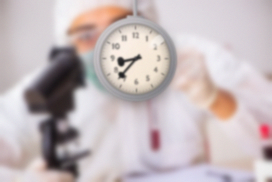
8:37
